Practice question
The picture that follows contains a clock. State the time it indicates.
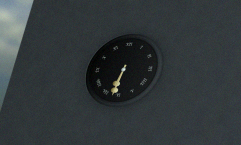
6:32
